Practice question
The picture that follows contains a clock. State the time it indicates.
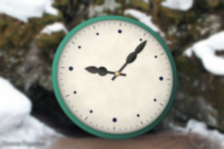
9:06
